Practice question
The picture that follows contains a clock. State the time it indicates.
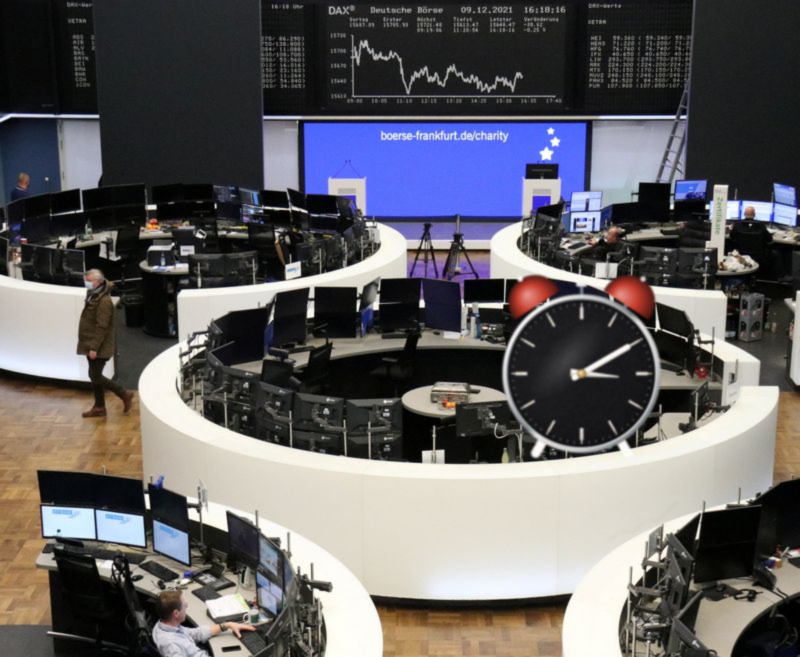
3:10
